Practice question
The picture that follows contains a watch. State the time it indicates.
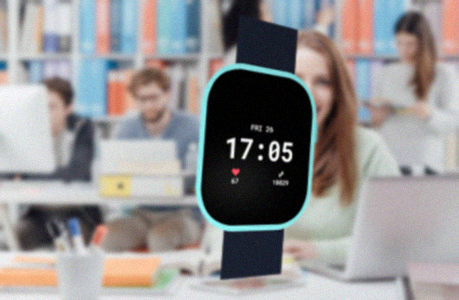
17:05
